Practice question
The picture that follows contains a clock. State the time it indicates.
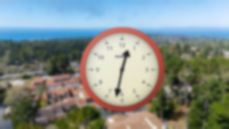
12:32
